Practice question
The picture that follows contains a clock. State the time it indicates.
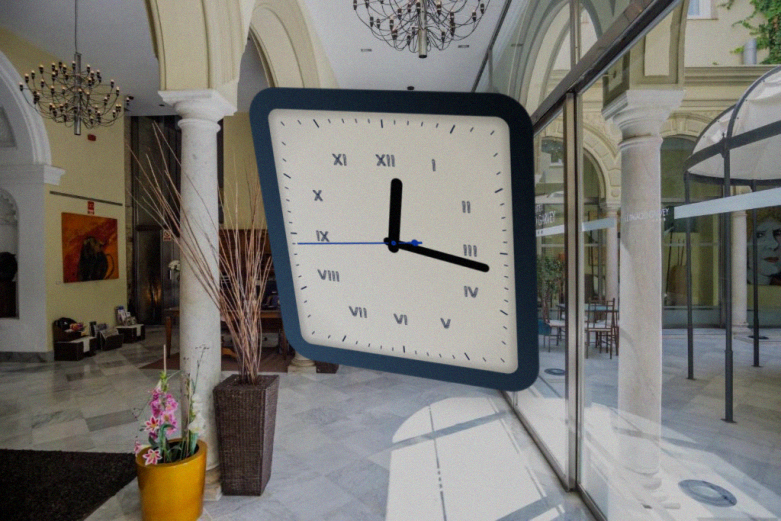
12:16:44
